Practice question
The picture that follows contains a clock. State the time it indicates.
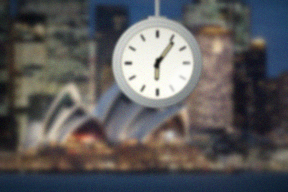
6:06
